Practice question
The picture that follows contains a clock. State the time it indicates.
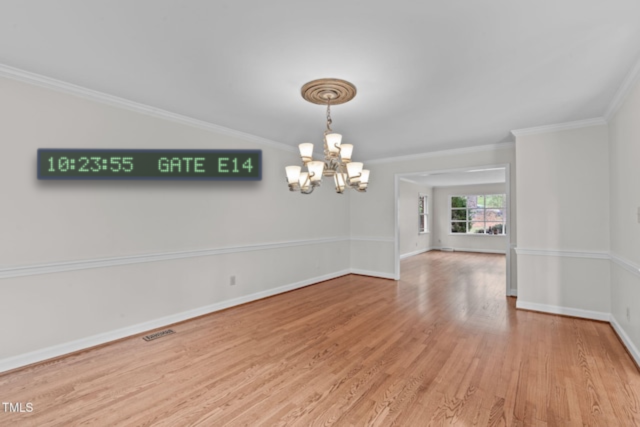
10:23:55
